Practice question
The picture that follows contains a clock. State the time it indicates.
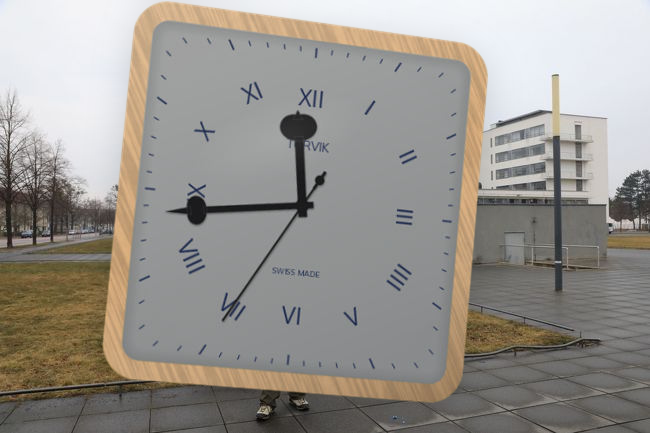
11:43:35
